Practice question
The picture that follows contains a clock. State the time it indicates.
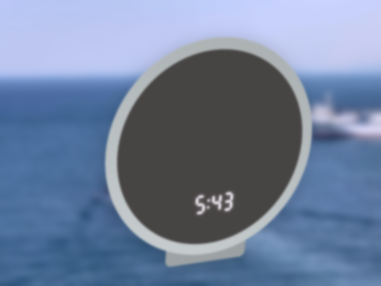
5:43
